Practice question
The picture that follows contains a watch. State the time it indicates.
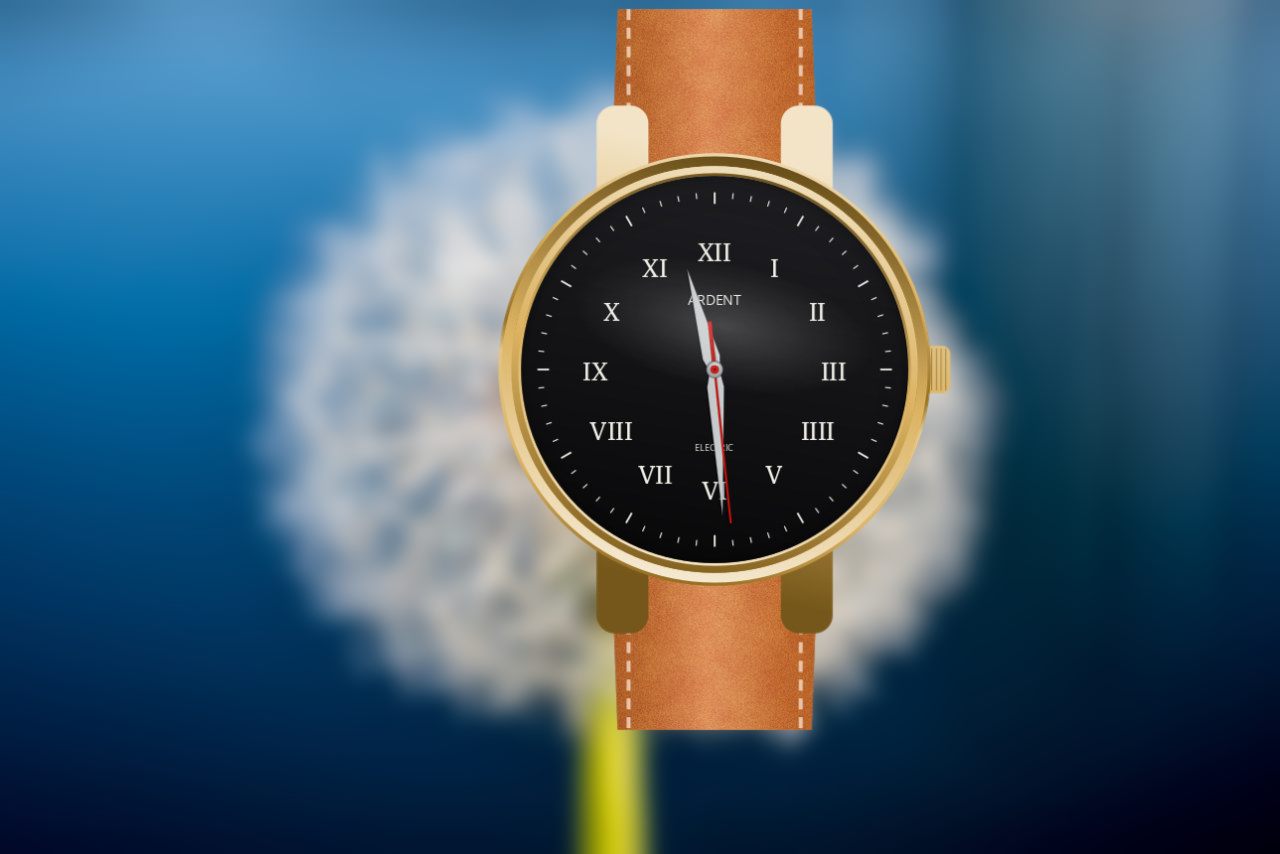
11:29:29
